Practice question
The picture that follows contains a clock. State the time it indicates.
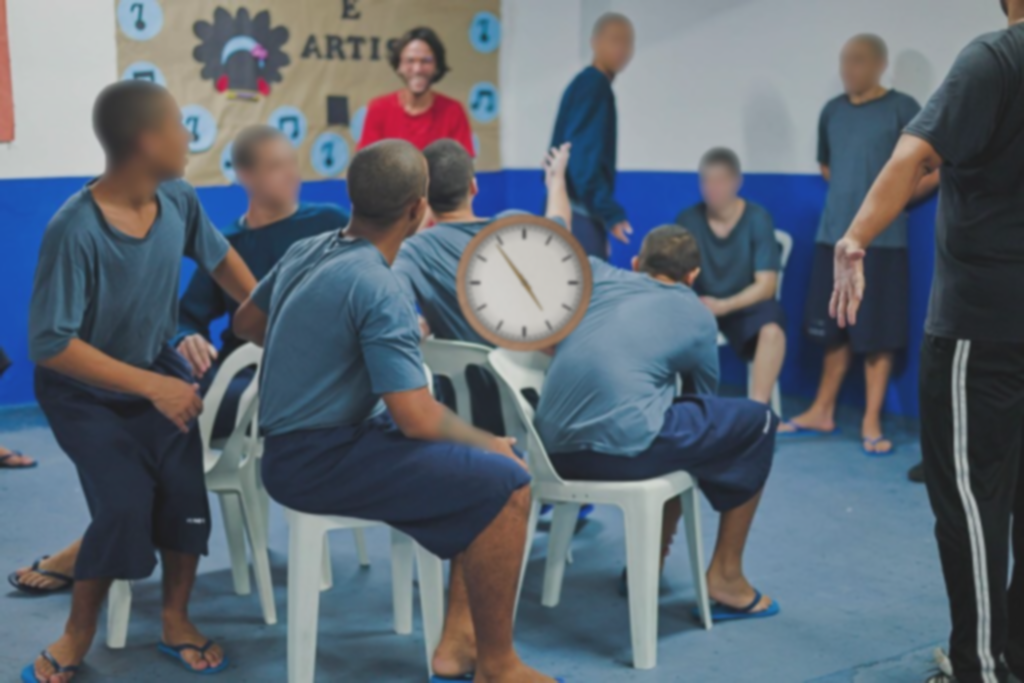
4:54
